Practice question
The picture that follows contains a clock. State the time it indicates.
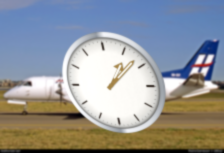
1:08
